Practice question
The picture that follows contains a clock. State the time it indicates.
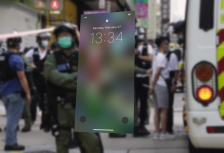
13:34
